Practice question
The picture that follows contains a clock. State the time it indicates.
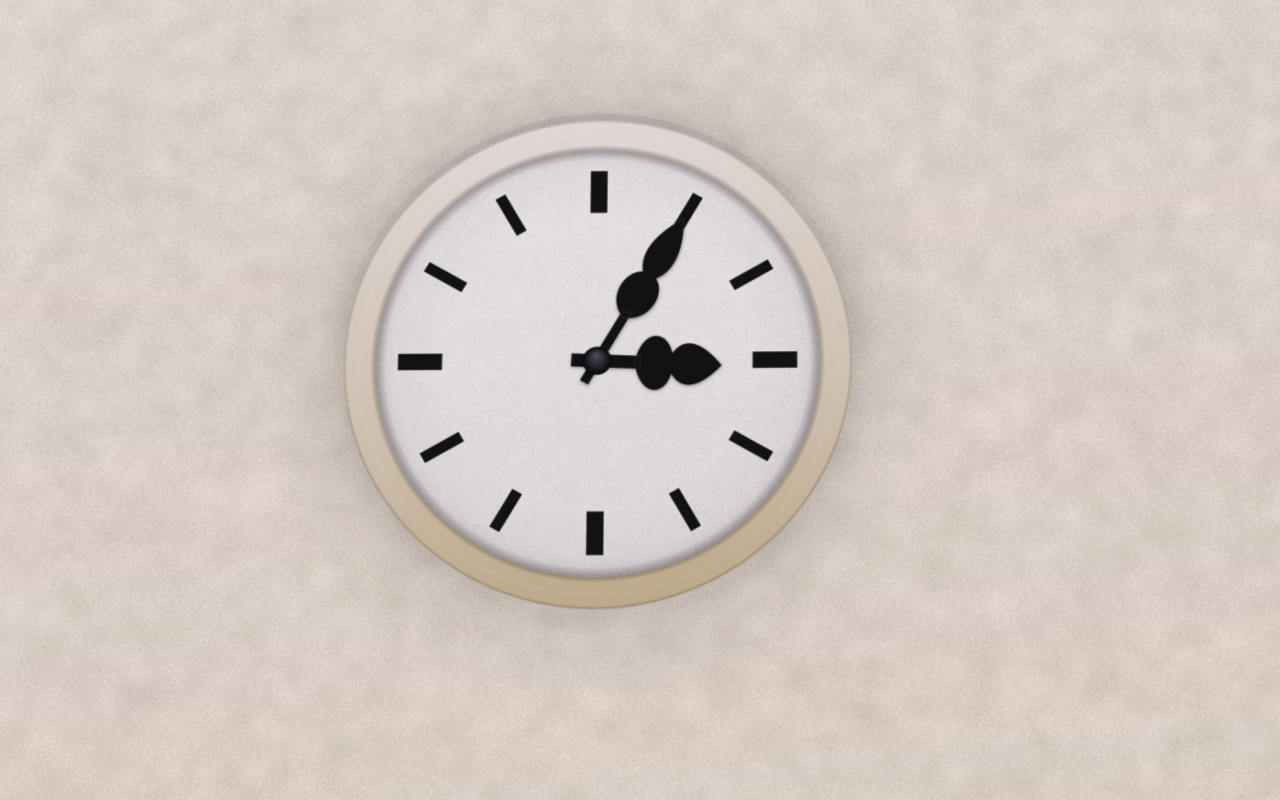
3:05
